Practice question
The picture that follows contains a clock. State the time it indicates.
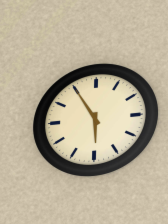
5:55
